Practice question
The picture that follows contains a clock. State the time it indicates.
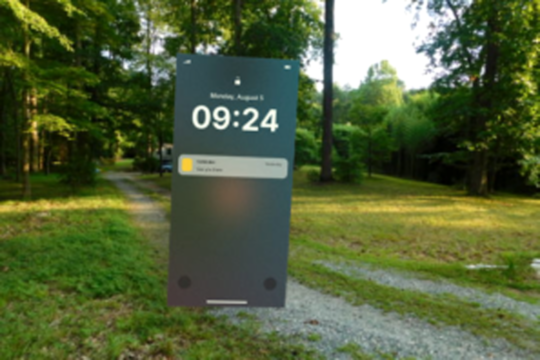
9:24
